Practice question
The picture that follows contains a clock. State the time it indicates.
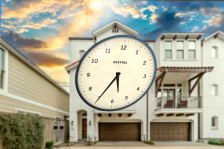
5:35
